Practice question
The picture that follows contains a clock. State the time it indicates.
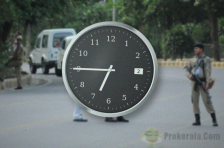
6:45
